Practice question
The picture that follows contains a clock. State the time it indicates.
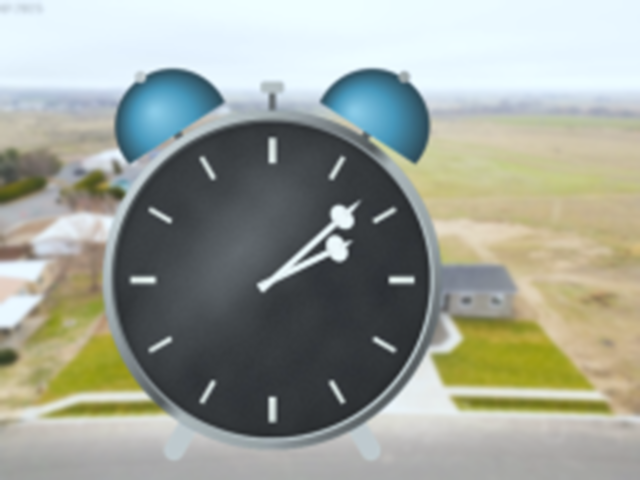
2:08
